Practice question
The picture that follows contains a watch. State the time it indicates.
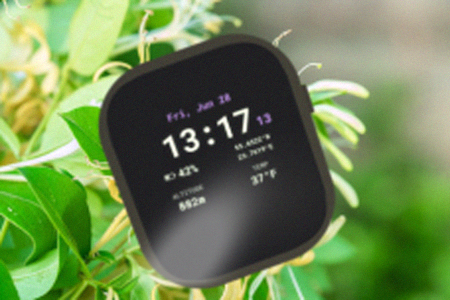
13:17
